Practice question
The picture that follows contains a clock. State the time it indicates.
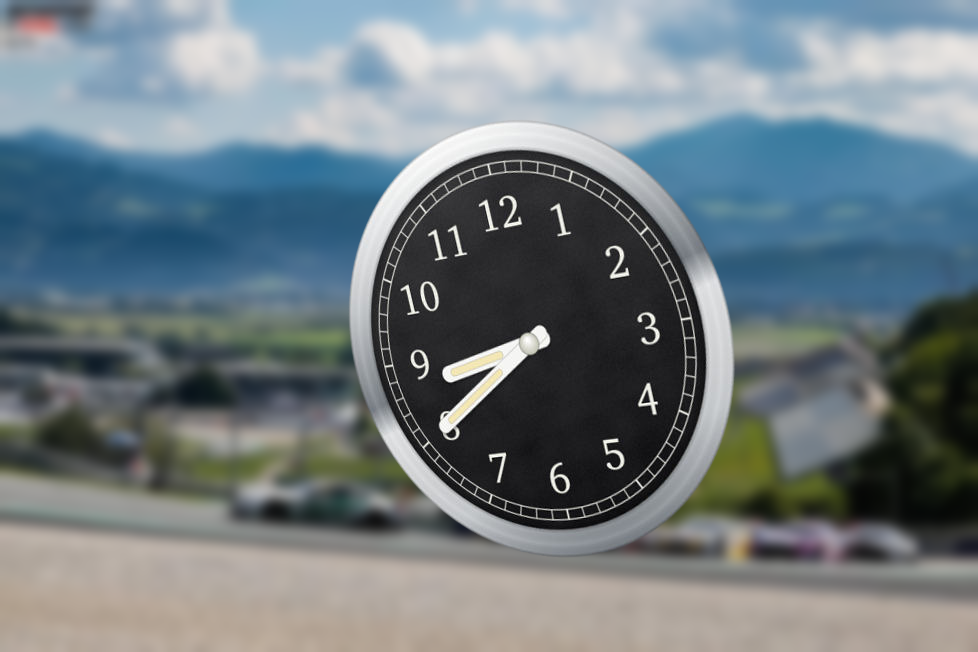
8:40
